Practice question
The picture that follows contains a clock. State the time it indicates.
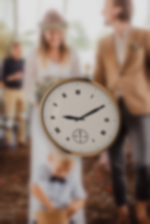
9:10
